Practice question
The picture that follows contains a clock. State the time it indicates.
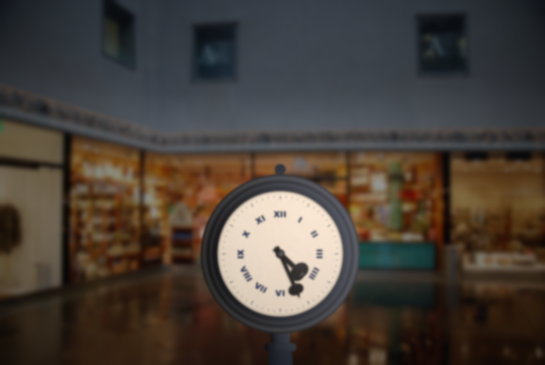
4:26
